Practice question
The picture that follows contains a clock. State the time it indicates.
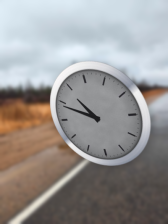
10:49
